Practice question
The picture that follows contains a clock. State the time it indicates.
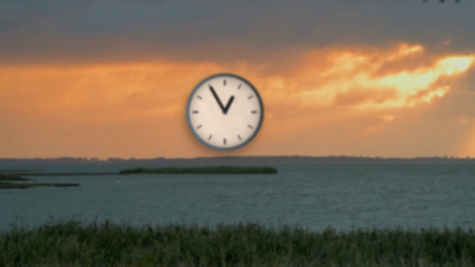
12:55
